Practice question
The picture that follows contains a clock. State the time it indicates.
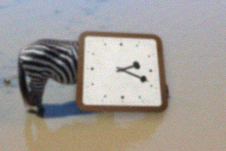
2:19
